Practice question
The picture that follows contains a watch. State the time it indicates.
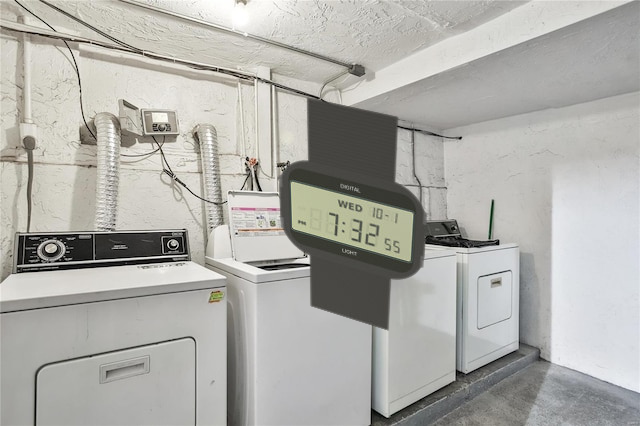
7:32:55
